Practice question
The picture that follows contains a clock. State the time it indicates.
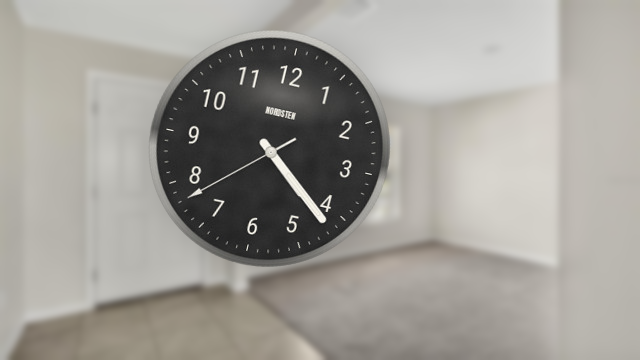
4:21:38
